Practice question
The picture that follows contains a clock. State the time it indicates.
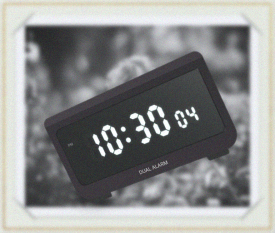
10:30:04
